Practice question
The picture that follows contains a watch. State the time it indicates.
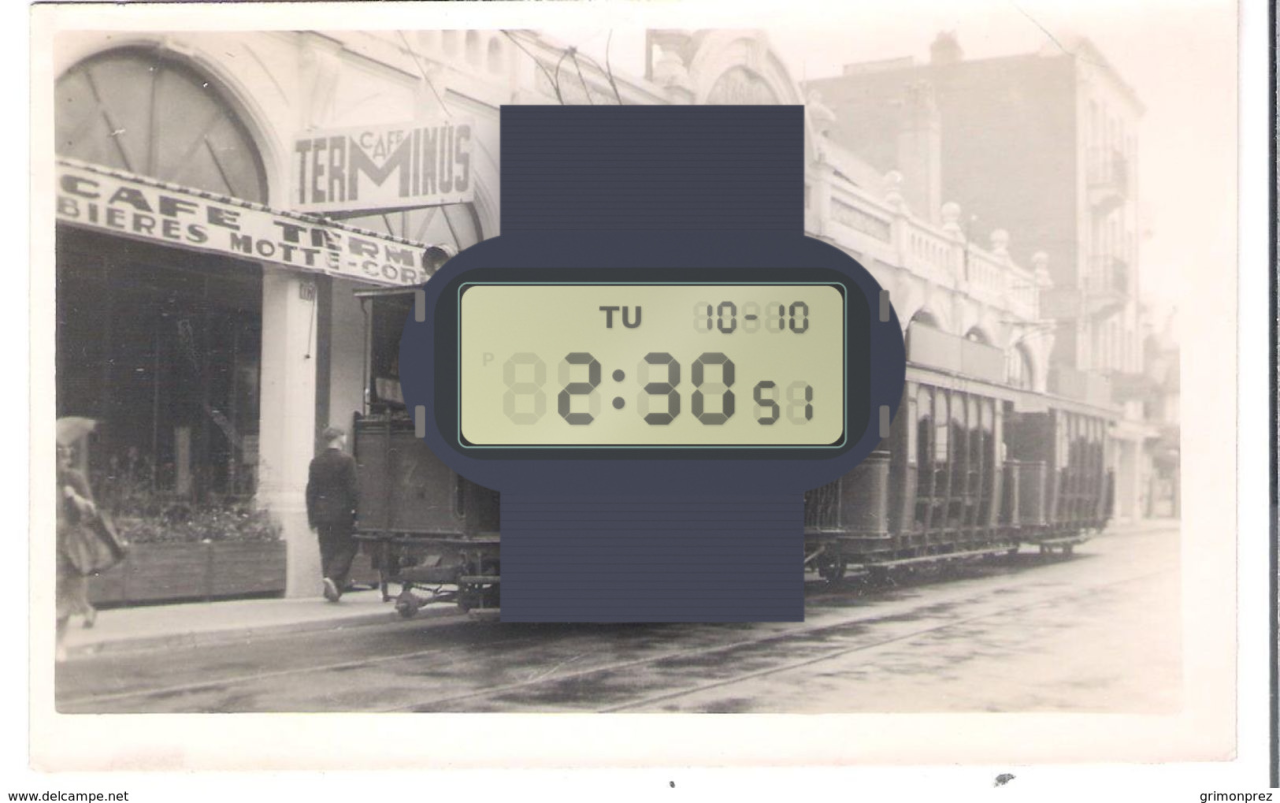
2:30:51
